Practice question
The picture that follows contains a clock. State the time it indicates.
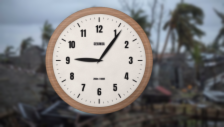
9:06
